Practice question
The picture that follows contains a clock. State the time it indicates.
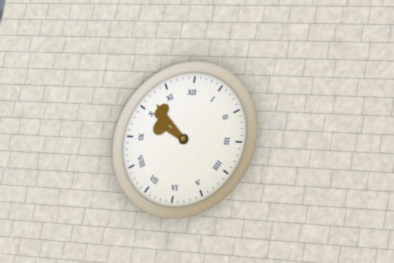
9:52
